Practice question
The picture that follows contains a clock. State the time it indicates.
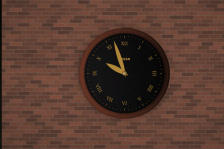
9:57
